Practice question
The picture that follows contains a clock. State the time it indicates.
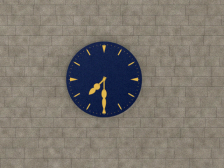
7:30
